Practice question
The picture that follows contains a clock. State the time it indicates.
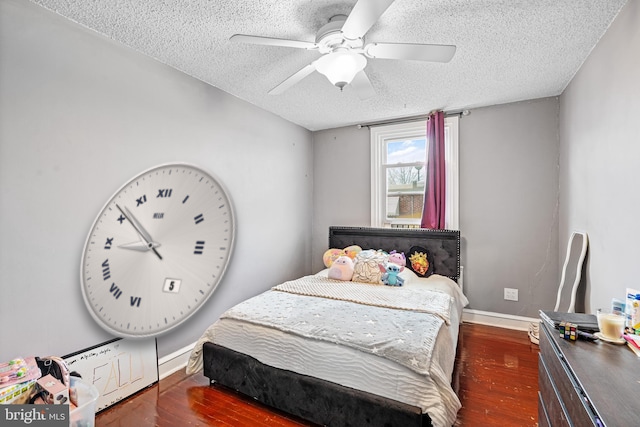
8:51:51
